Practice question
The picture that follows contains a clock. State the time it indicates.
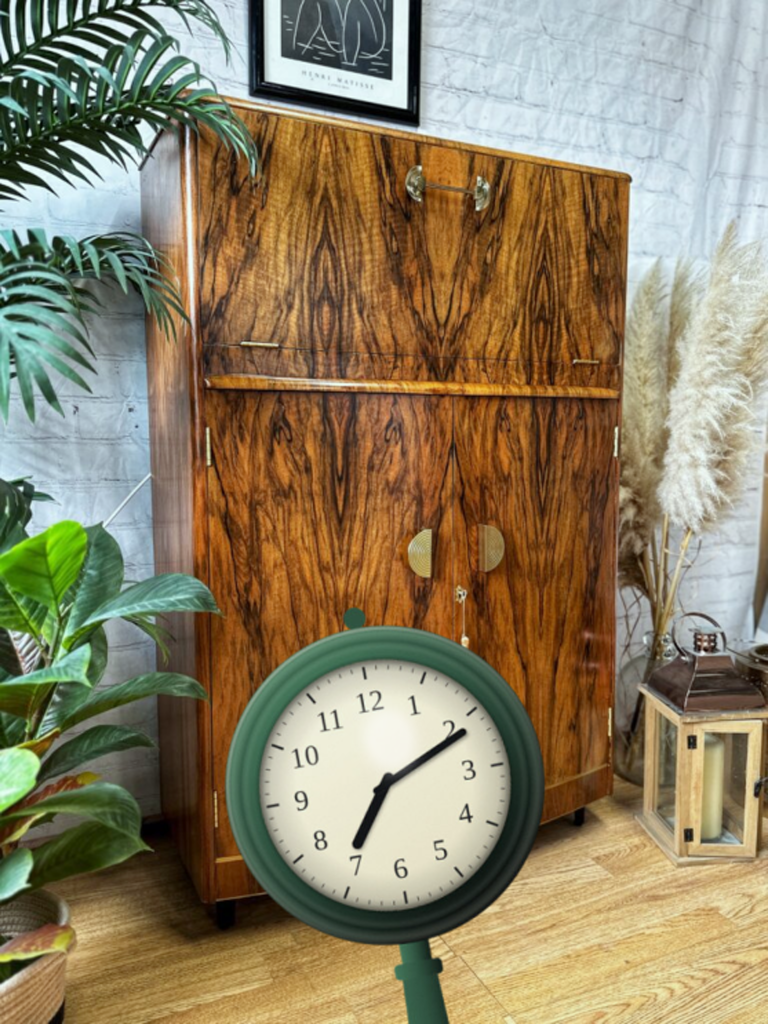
7:11
